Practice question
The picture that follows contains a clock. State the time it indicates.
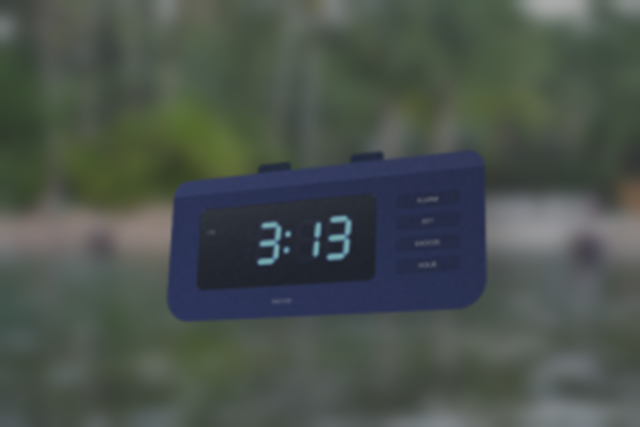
3:13
